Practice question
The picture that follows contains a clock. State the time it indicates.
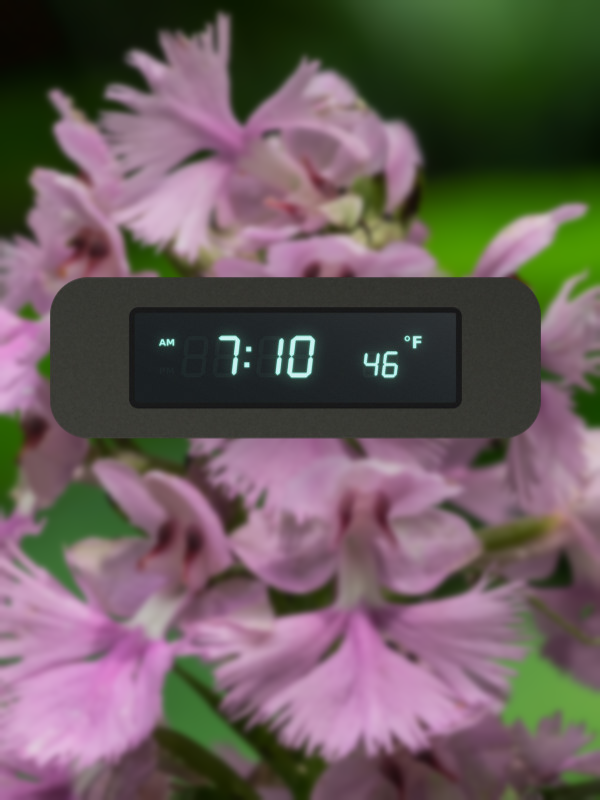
7:10
